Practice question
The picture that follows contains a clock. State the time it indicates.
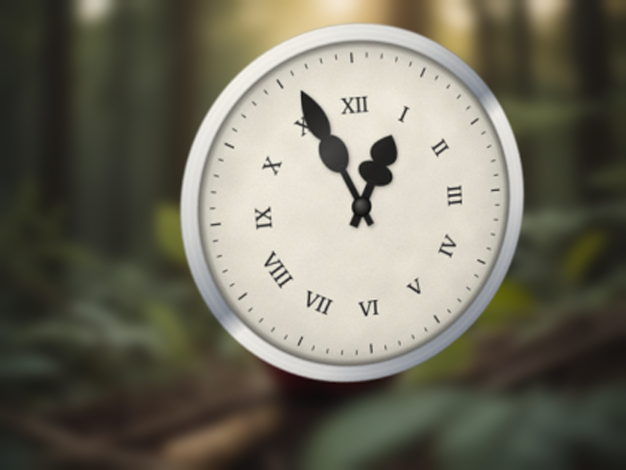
12:56
